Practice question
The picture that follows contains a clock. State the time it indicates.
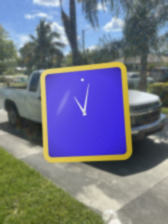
11:02
